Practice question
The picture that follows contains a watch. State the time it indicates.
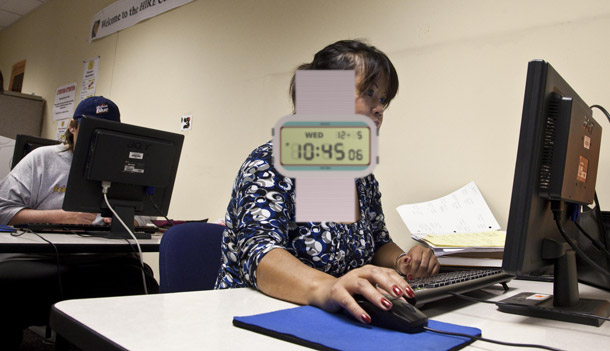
10:45:06
